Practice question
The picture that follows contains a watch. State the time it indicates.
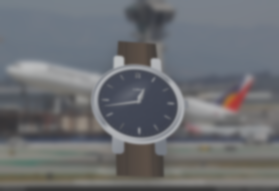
12:43
